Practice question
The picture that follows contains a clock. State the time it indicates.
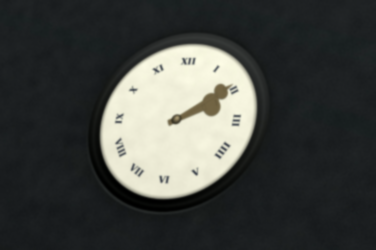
2:09
